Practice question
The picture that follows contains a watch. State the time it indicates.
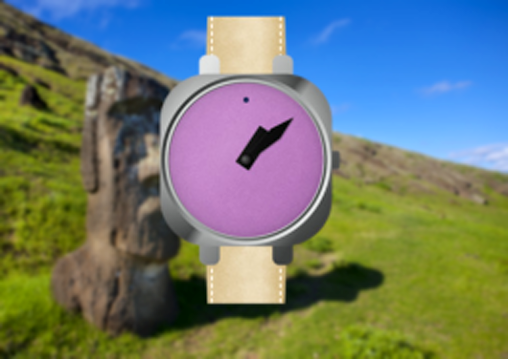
1:08
